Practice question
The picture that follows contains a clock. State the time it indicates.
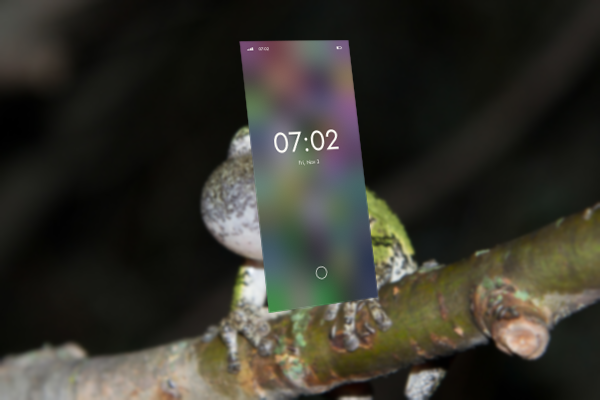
7:02
